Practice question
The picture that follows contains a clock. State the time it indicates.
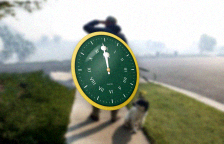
11:59
